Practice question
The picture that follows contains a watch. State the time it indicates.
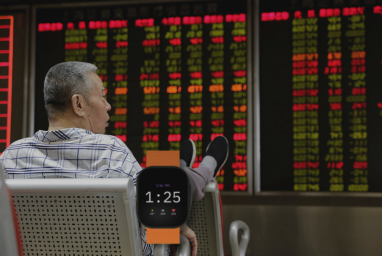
1:25
